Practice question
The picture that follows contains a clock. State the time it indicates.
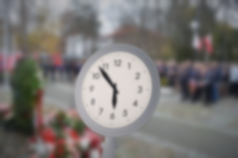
5:53
